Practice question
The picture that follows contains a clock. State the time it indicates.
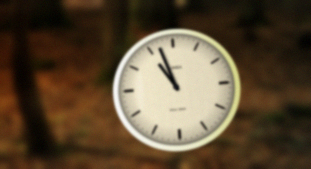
10:57
